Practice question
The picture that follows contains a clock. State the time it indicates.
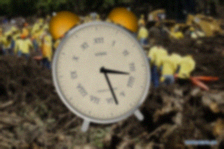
3:28
